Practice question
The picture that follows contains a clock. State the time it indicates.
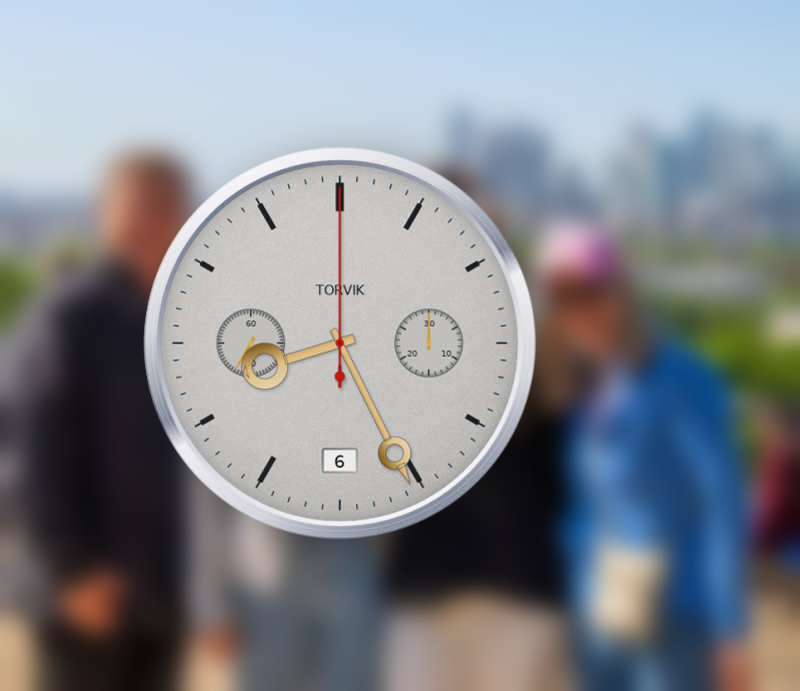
8:25:35
